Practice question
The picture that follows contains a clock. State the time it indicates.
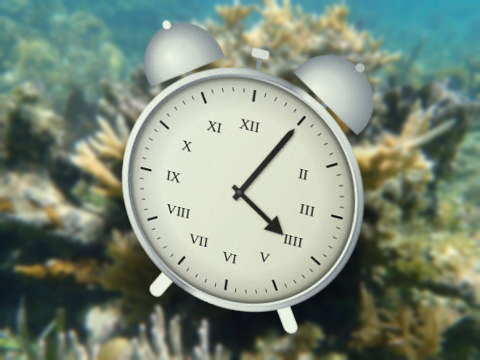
4:05
